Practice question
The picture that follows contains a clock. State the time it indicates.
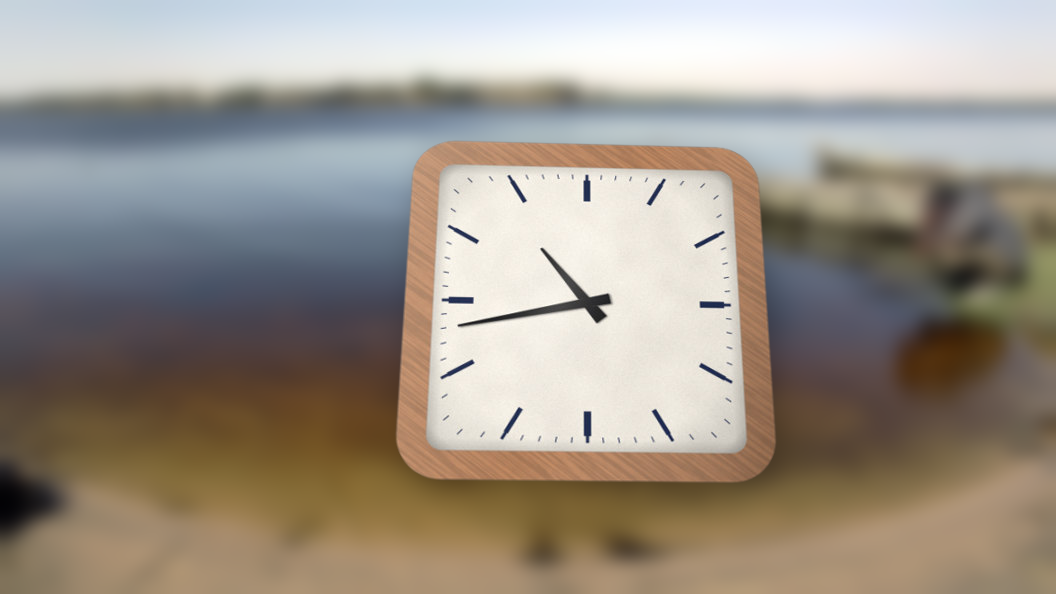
10:43
